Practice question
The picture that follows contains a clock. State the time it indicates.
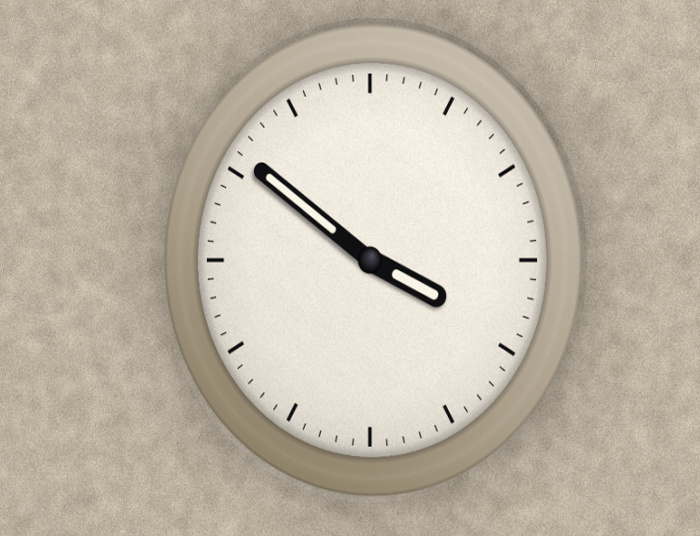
3:51
